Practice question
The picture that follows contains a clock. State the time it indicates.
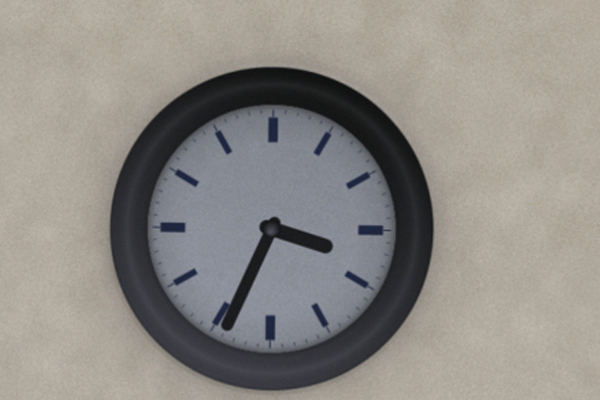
3:34
